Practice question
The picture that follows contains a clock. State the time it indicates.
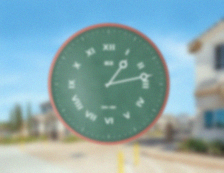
1:13
